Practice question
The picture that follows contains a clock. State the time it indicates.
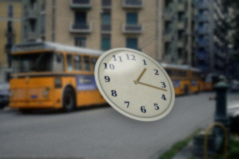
1:17
